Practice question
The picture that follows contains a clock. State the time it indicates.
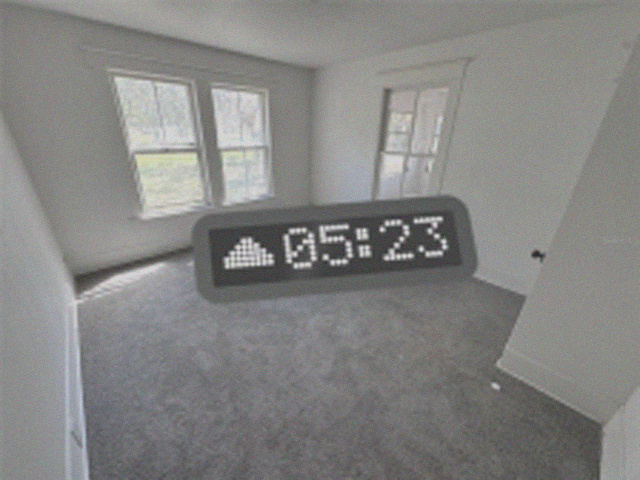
5:23
